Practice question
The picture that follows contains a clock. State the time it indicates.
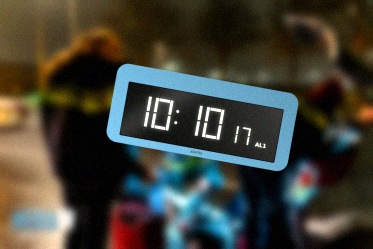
10:10:17
